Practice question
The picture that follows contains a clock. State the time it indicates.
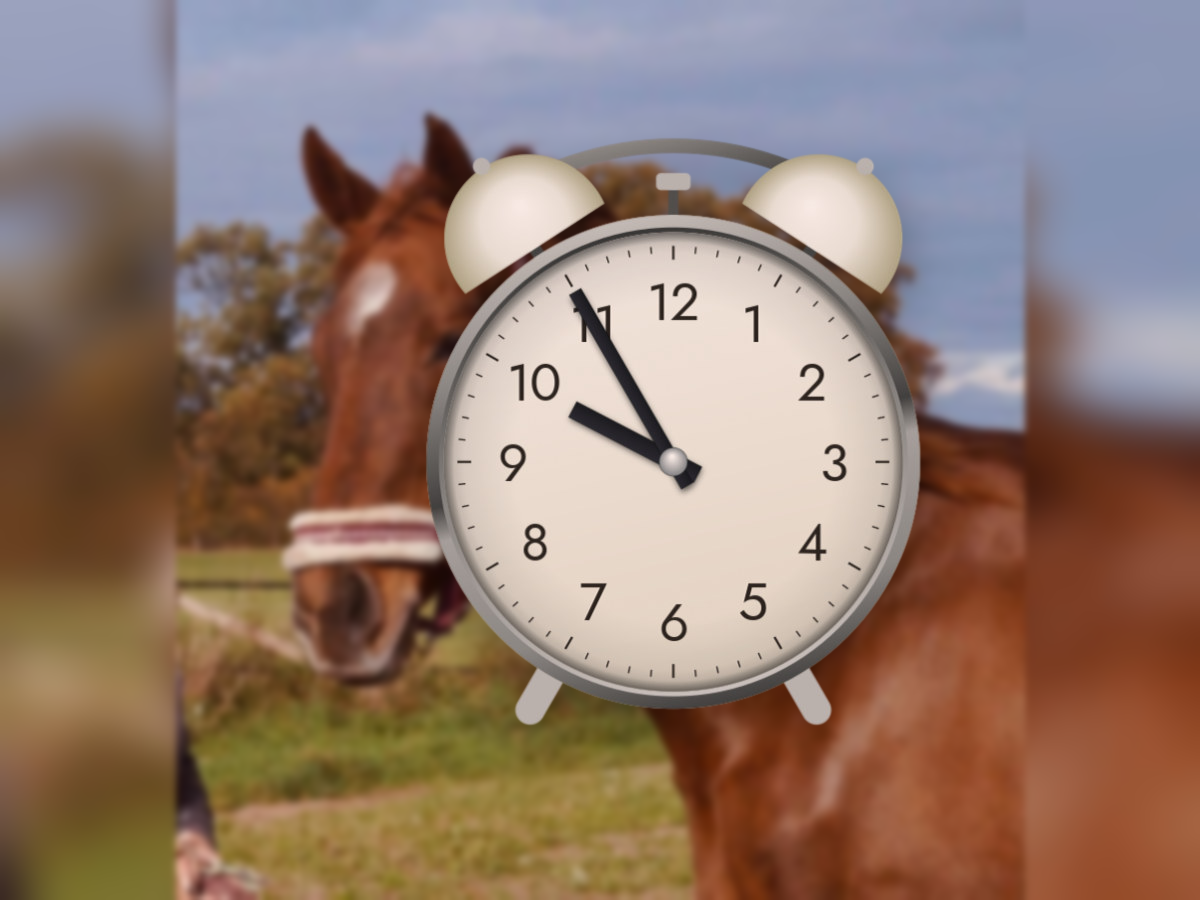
9:55
